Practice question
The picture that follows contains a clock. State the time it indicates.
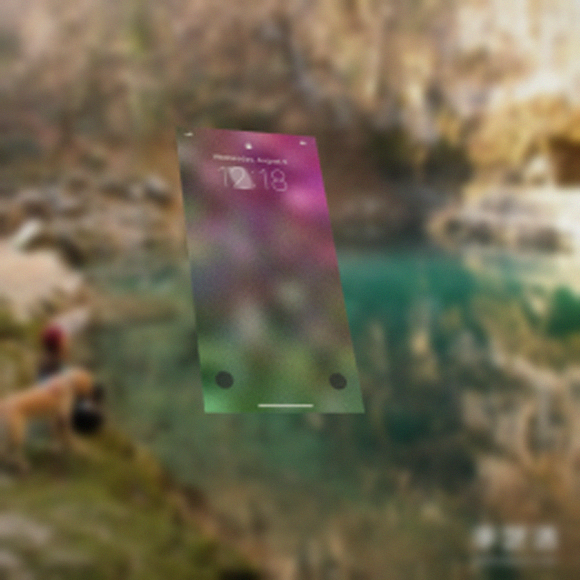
12:18
